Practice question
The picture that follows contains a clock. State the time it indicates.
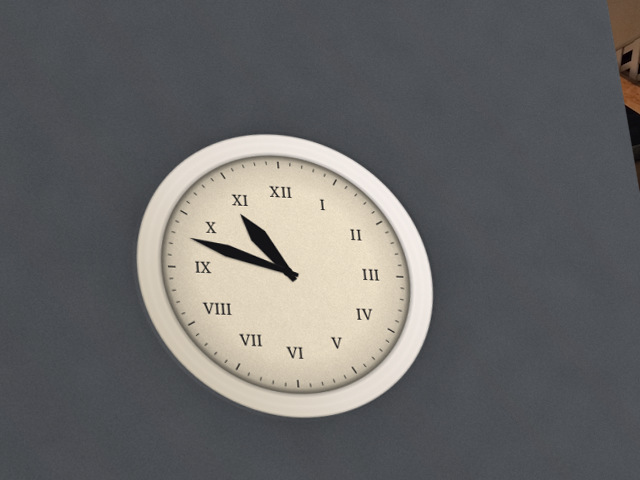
10:48
